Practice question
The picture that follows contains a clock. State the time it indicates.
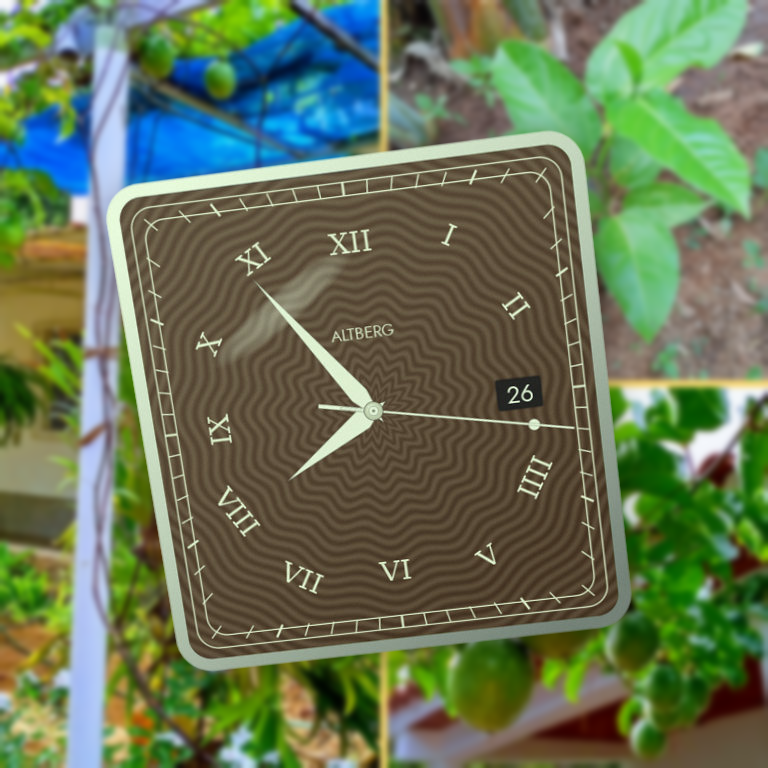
7:54:17
